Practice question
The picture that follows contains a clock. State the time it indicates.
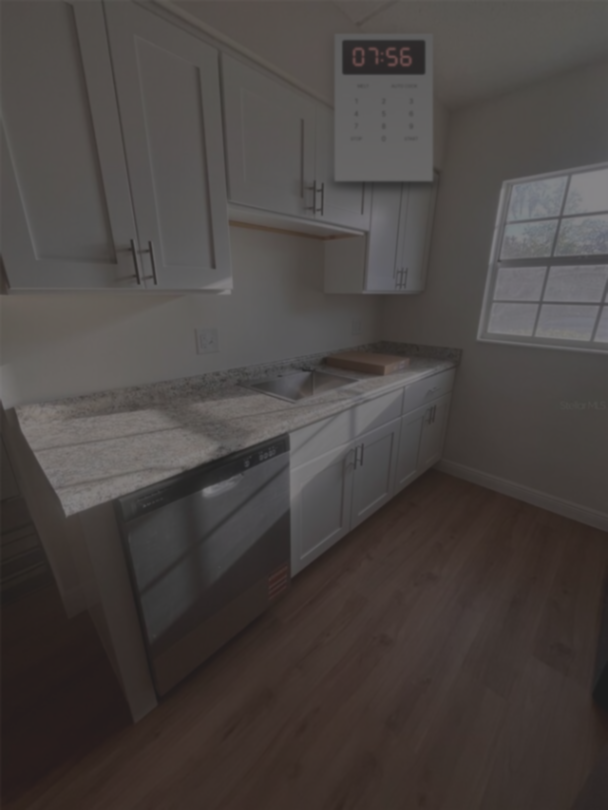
7:56
